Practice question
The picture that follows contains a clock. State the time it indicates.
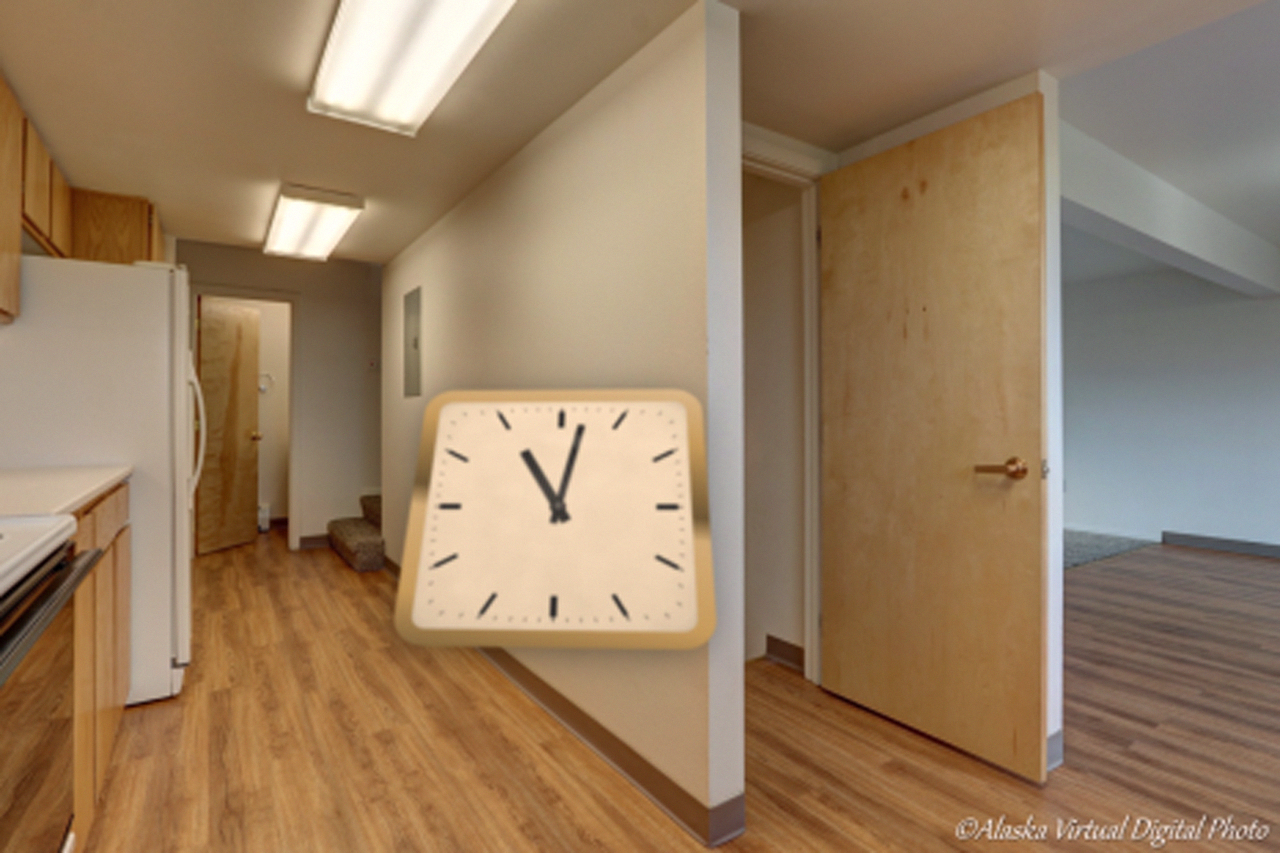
11:02
